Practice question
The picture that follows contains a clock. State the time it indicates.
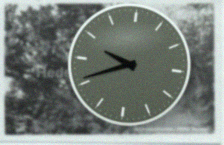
9:41
